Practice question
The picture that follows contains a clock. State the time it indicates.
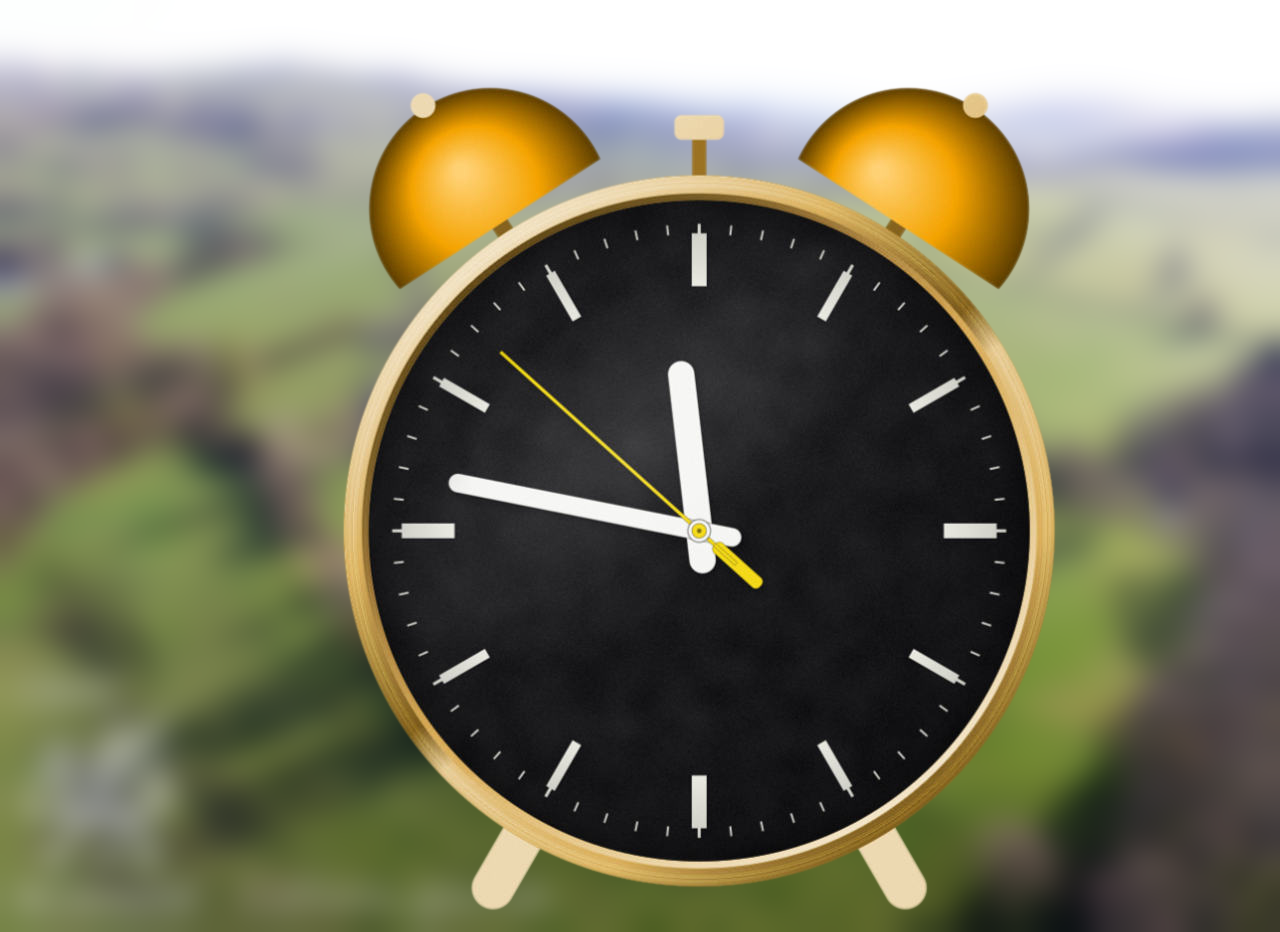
11:46:52
